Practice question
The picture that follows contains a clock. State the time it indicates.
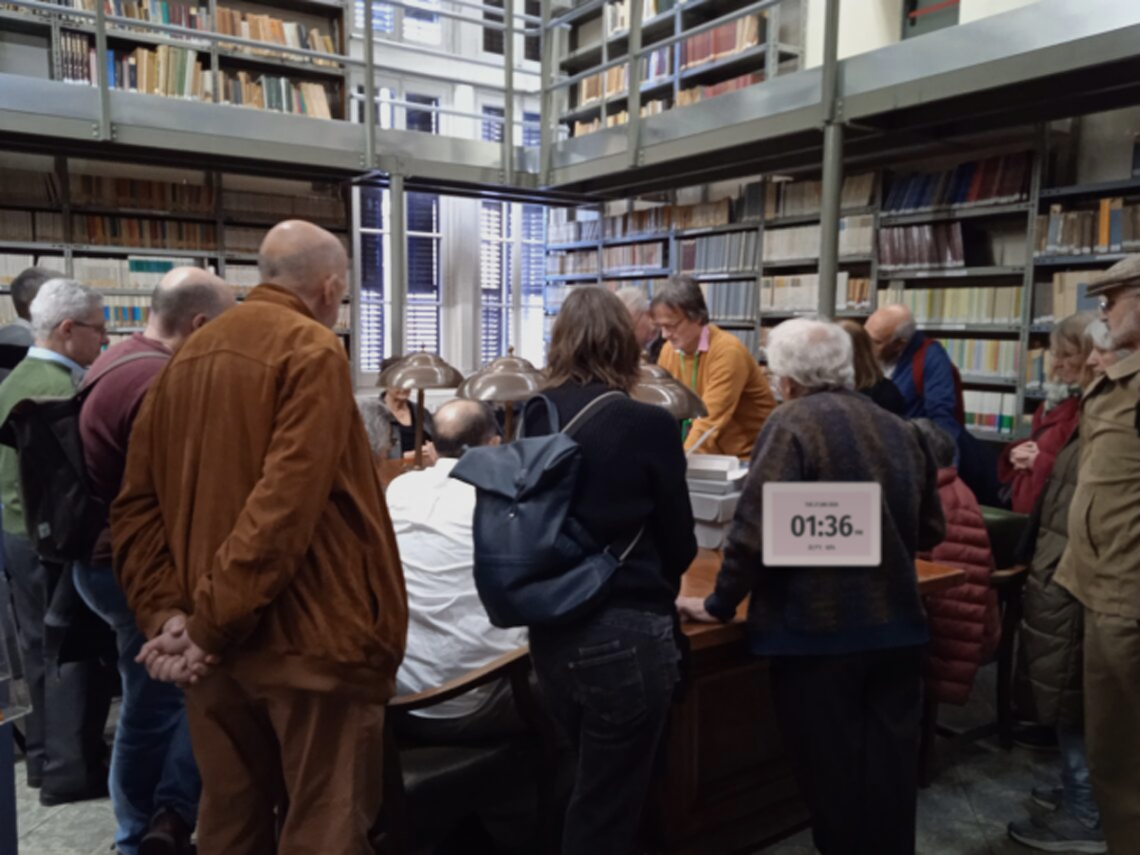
1:36
